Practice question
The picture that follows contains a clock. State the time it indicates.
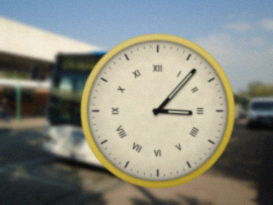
3:07
